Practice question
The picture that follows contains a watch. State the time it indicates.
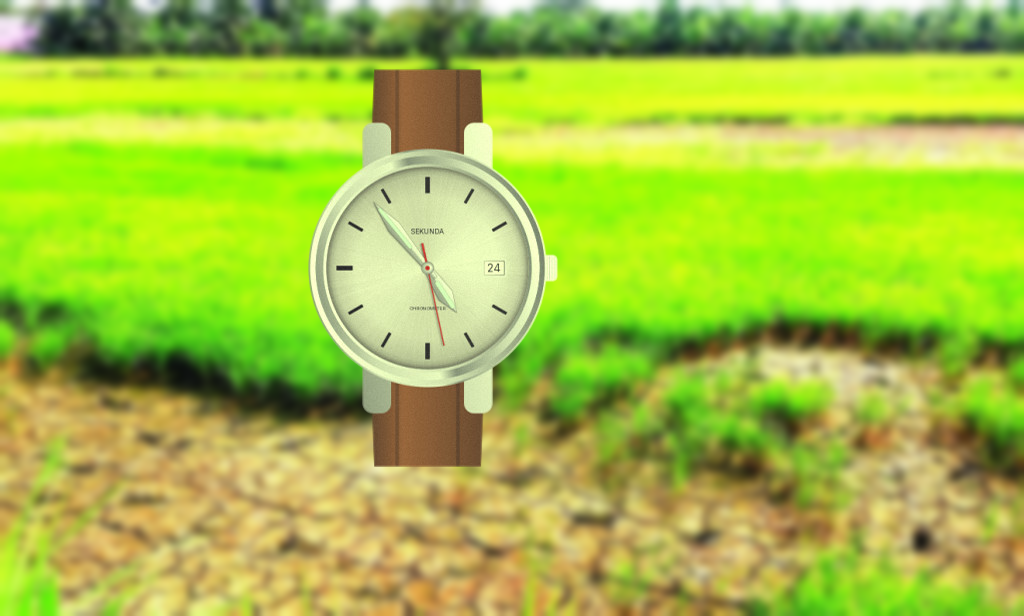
4:53:28
